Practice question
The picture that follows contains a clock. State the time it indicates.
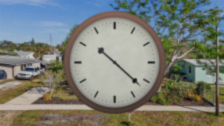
10:22
